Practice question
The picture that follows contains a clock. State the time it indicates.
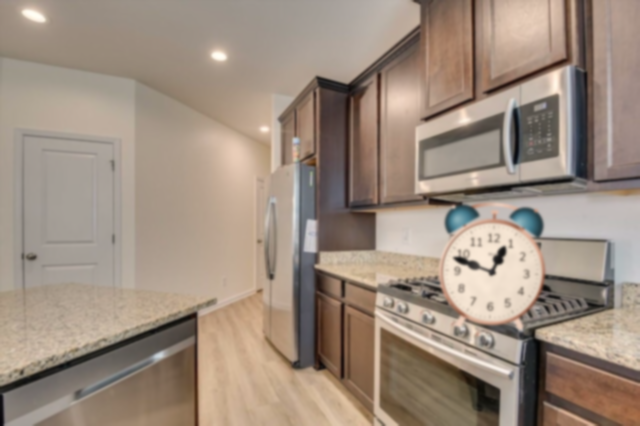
12:48
